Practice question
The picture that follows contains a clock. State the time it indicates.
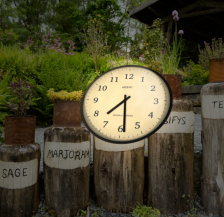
7:29
